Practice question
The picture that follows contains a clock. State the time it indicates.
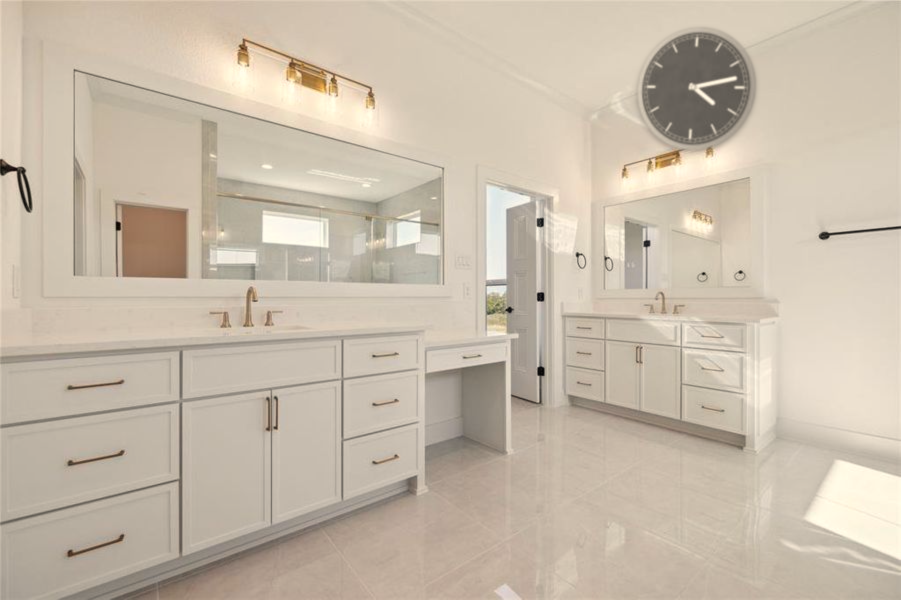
4:13
